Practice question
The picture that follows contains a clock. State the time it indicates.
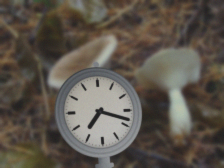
7:18
